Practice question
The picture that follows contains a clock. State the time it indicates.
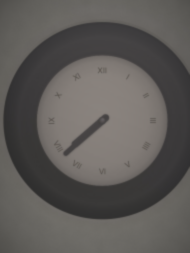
7:38
